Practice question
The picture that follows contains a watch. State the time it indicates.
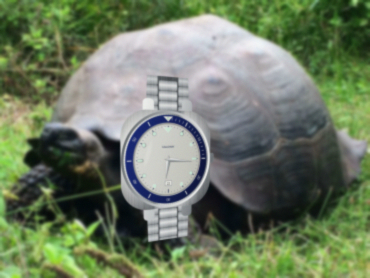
6:16
